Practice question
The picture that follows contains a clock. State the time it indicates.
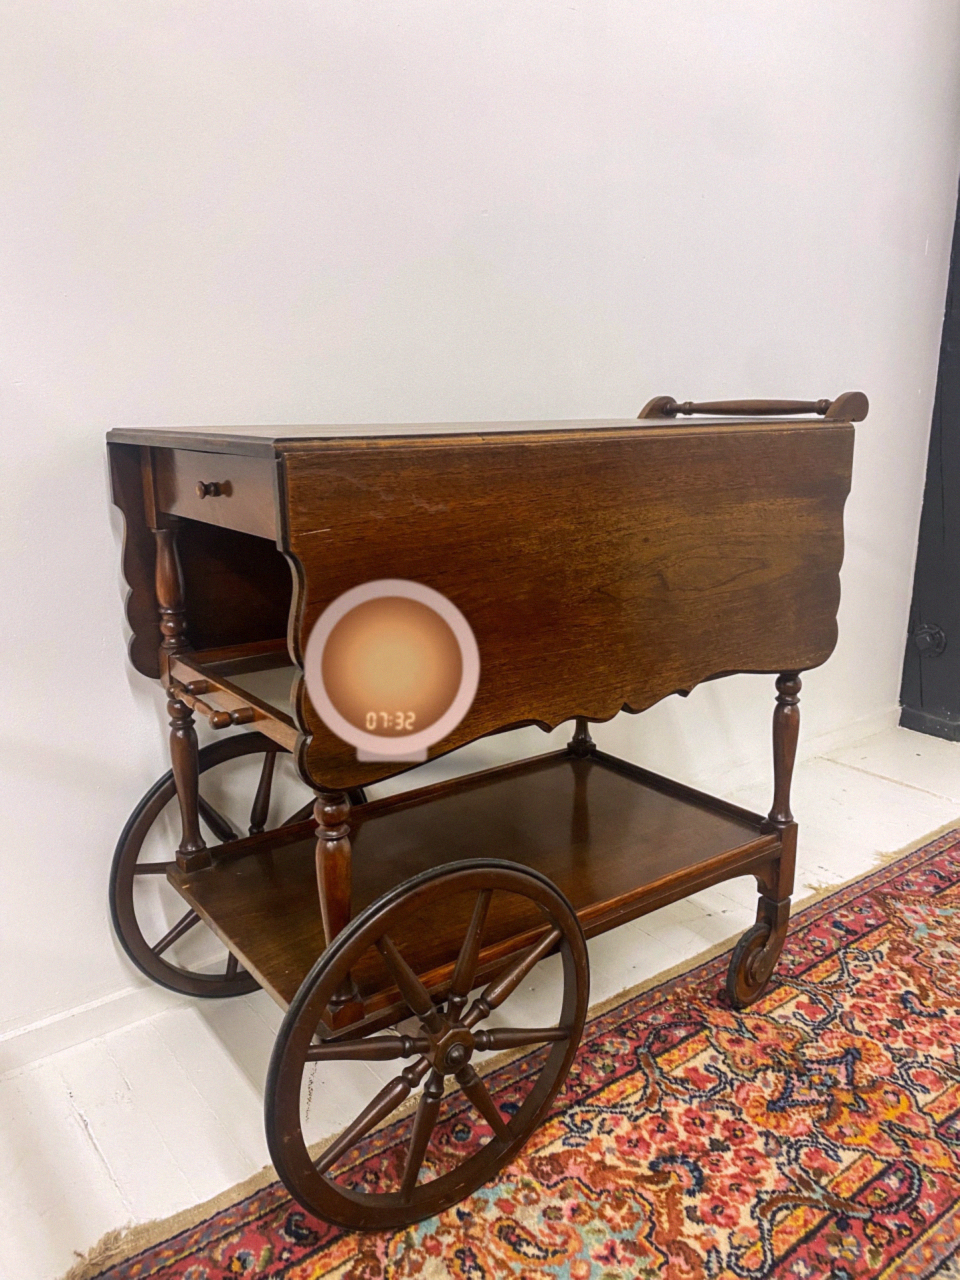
7:32
